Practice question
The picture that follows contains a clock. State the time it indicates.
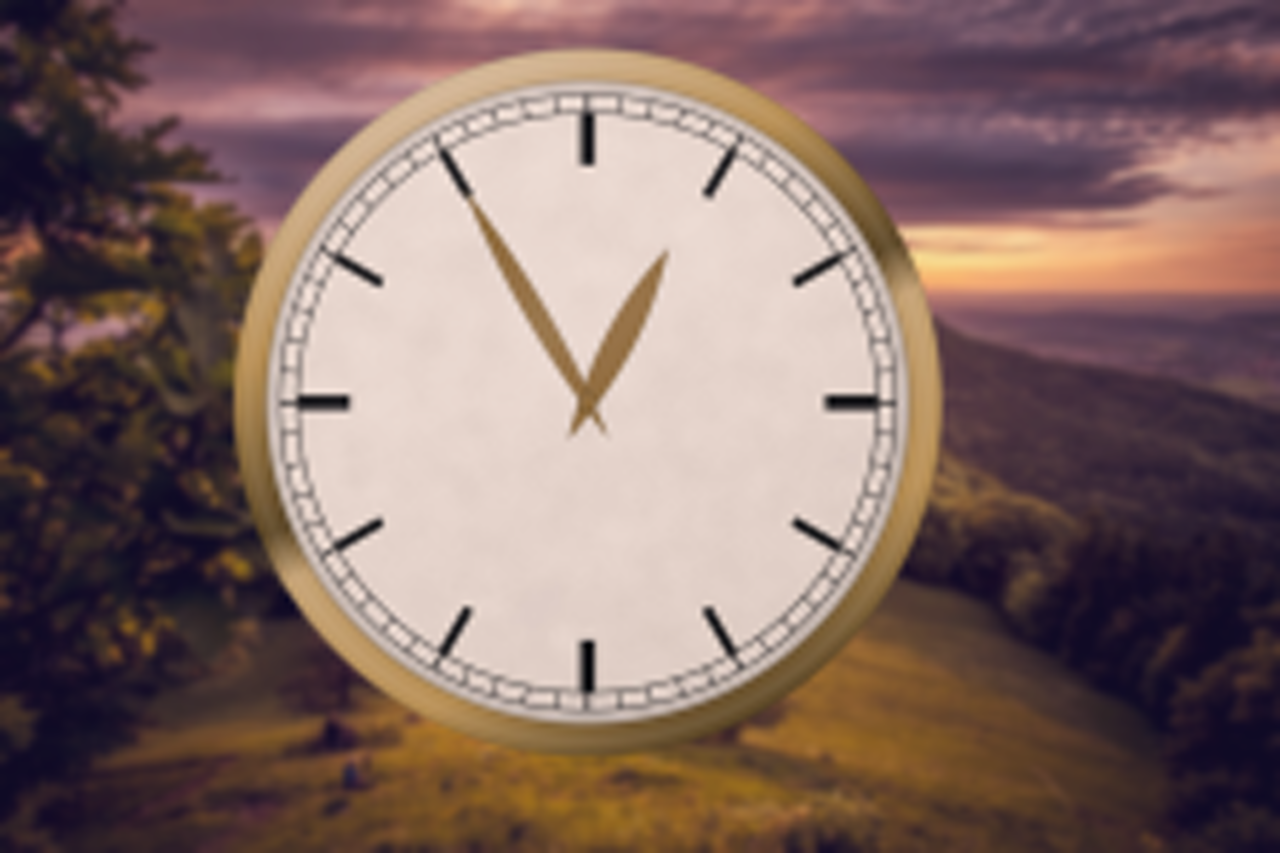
12:55
